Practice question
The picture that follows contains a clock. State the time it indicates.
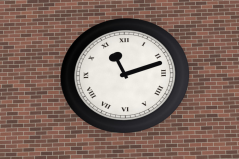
11:12
